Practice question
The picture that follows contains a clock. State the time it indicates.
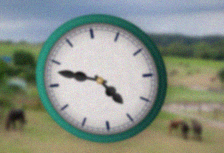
4:48
